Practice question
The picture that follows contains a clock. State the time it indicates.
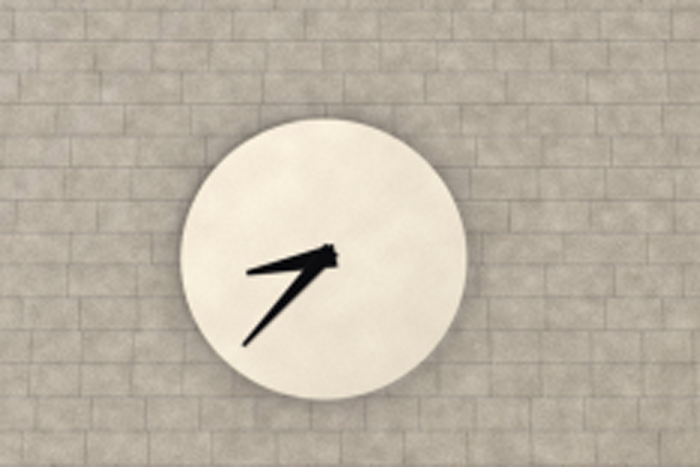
8:37
